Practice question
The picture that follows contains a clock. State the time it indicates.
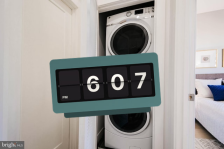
6:07
